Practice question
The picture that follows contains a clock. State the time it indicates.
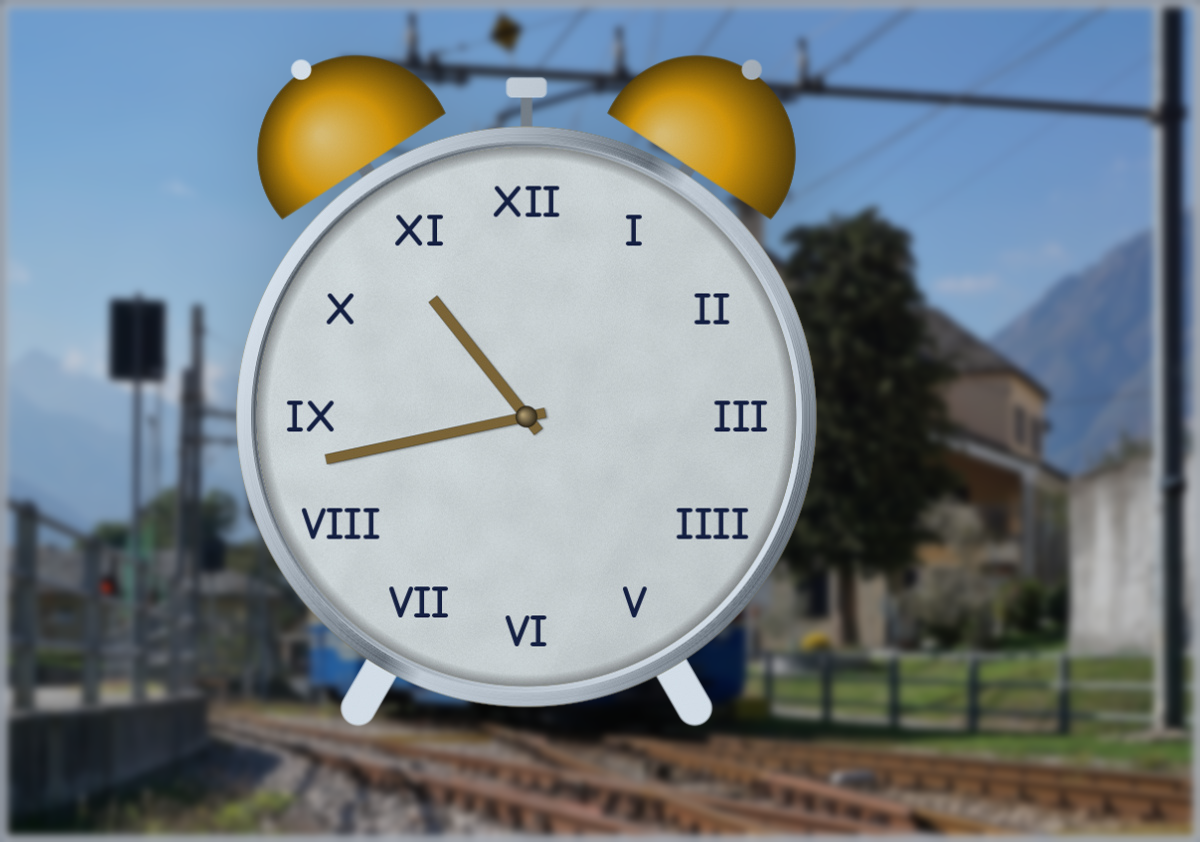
10:43
